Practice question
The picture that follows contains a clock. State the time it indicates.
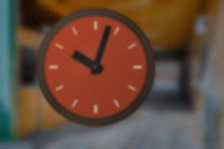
10:03
